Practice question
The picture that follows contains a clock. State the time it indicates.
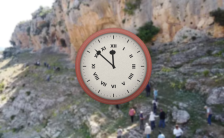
11:52
